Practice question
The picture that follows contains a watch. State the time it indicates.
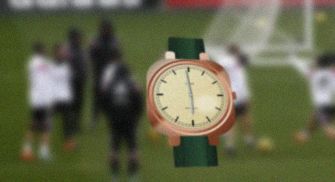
5:59
